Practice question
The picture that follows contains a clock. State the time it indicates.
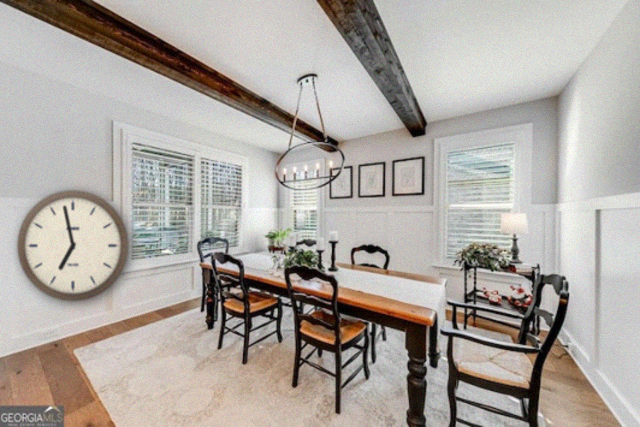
6:58
